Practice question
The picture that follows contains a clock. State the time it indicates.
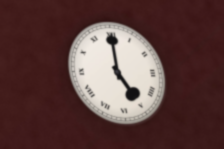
5:00
